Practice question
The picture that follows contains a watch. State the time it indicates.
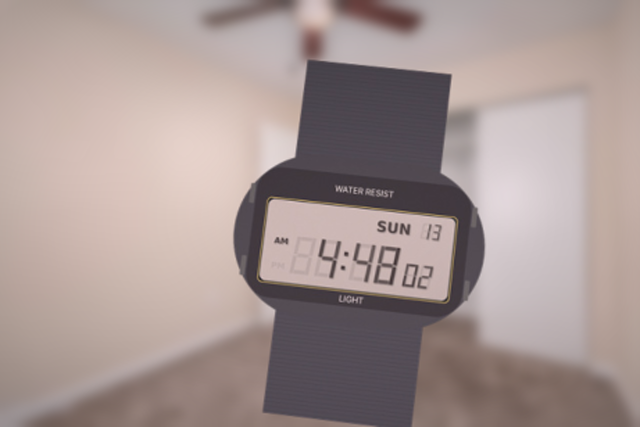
4:48:02
